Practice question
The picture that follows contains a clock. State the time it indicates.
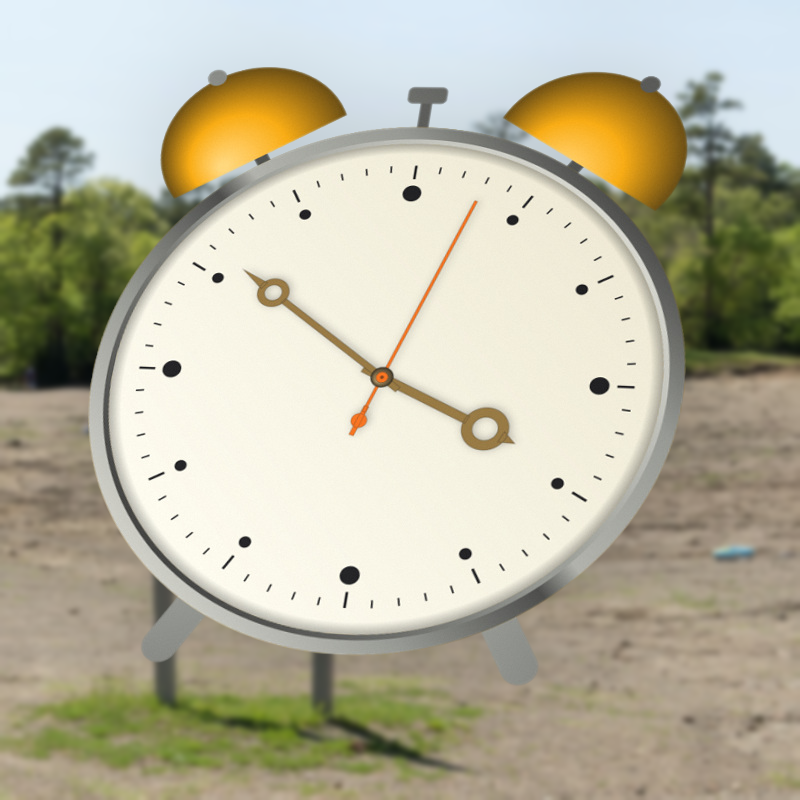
3:51:03
